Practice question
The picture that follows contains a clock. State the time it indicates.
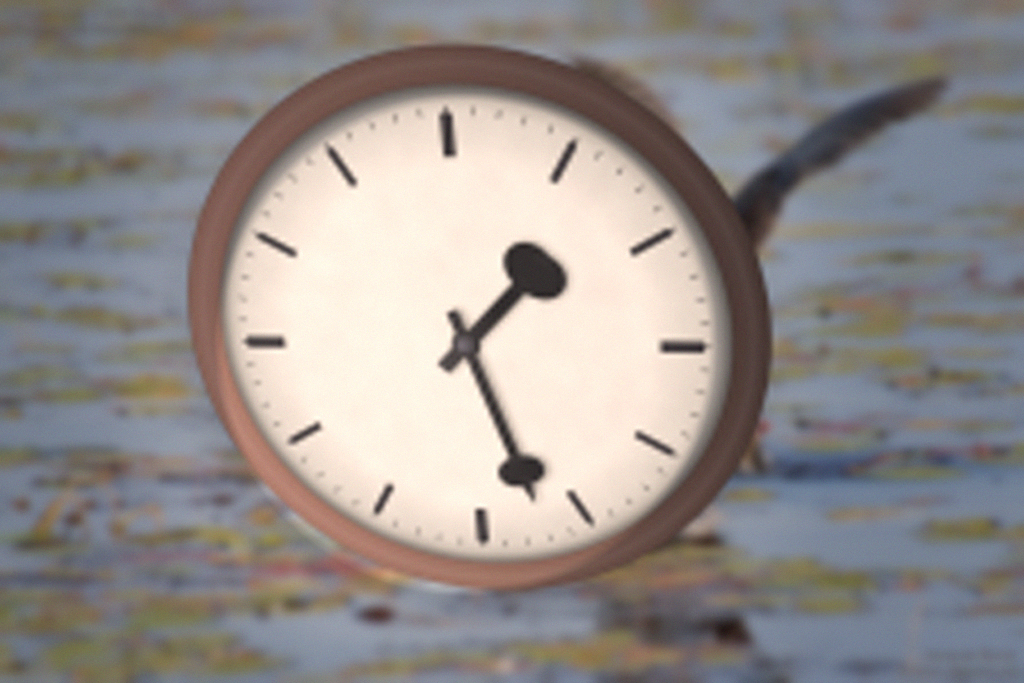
1:27
